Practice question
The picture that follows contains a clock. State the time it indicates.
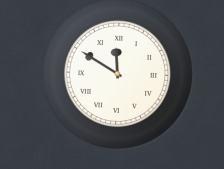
11:50
